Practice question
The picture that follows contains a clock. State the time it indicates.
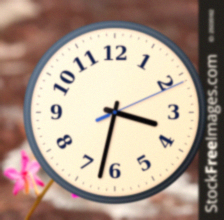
3:32:11
